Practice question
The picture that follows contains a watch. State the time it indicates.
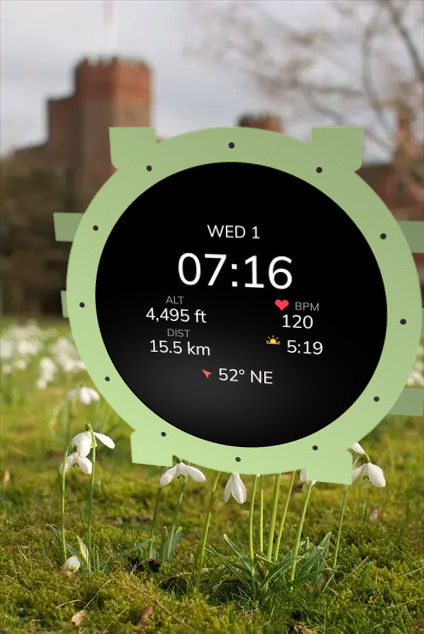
7:16
